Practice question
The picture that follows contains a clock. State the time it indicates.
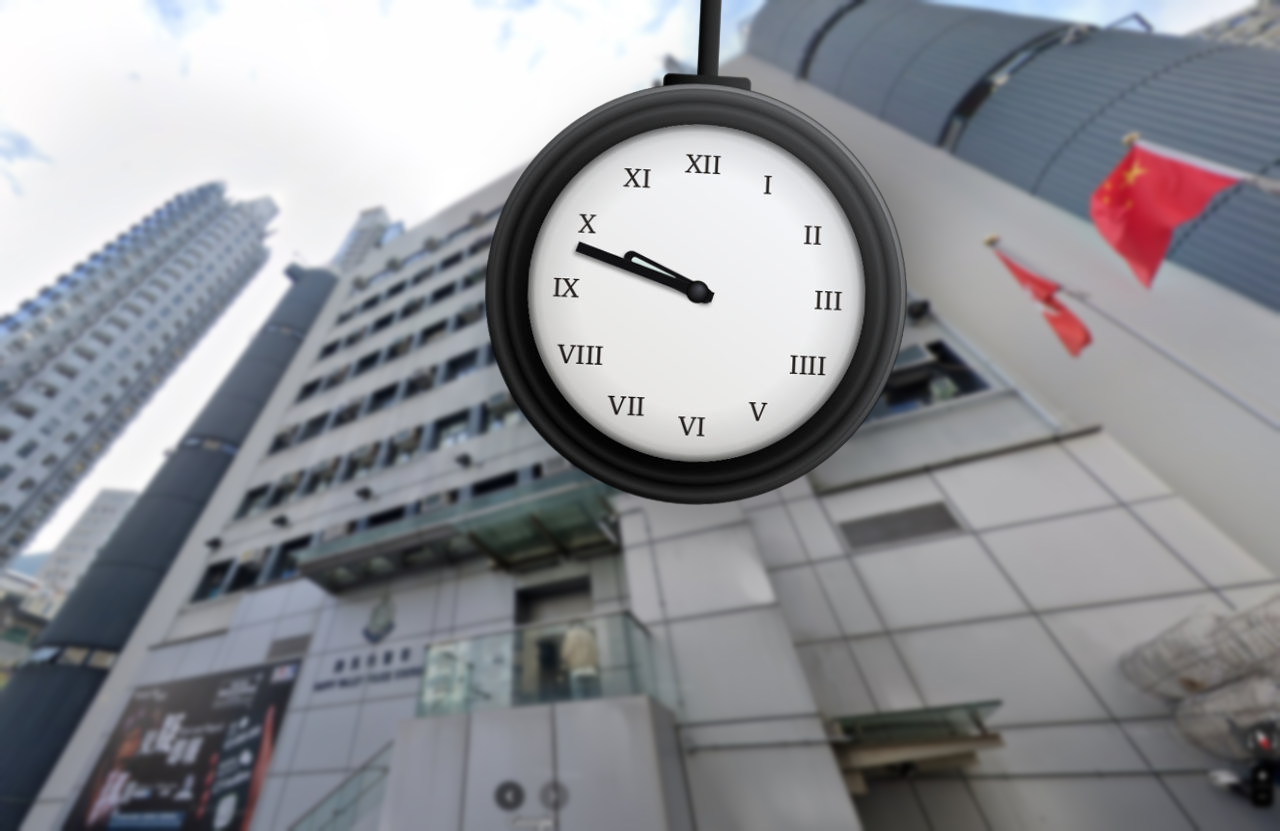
9:48
